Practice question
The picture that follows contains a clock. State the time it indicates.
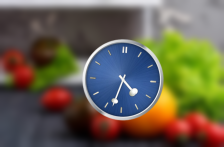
4:33
